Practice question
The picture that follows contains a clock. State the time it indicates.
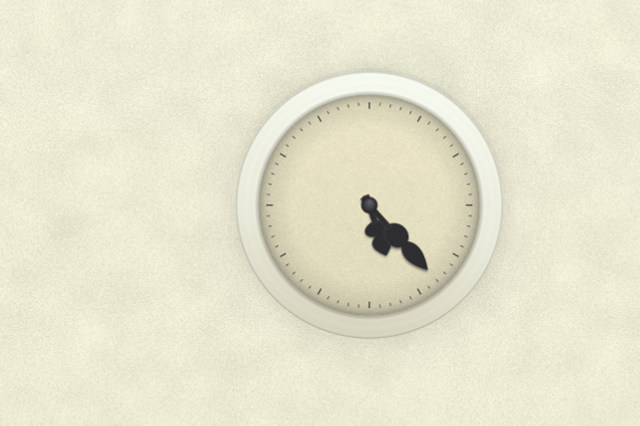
5:23
